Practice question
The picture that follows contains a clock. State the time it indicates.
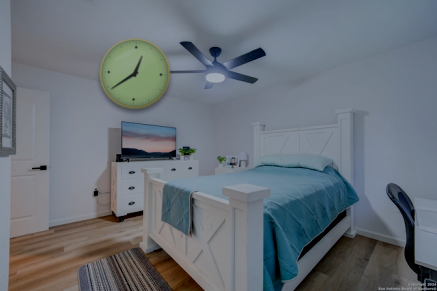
12:39
